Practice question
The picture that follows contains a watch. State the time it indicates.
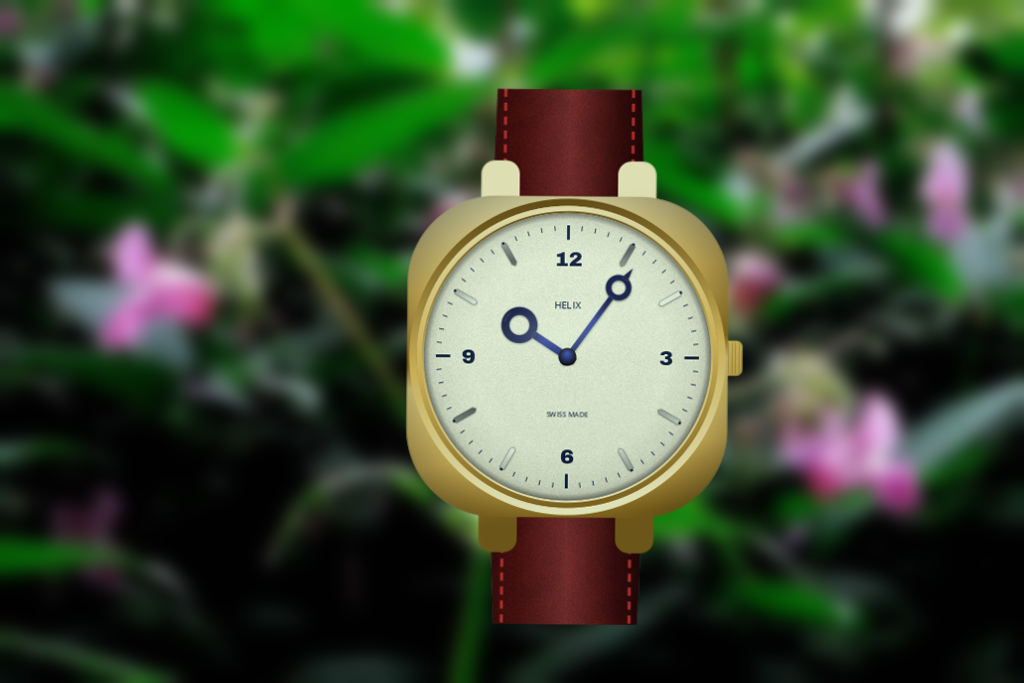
10:06
